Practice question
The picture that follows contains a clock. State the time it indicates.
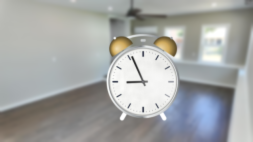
8:56
